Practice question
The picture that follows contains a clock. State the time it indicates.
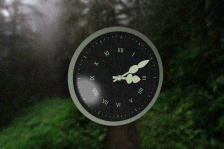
3:10
